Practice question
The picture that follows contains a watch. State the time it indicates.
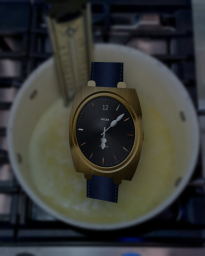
6:08
